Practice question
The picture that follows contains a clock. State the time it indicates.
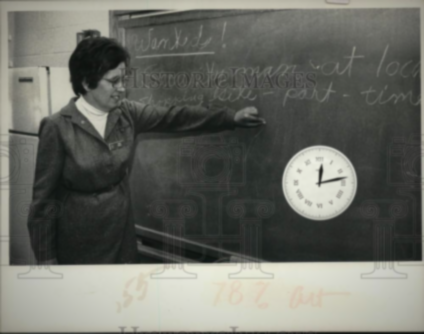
12:13
